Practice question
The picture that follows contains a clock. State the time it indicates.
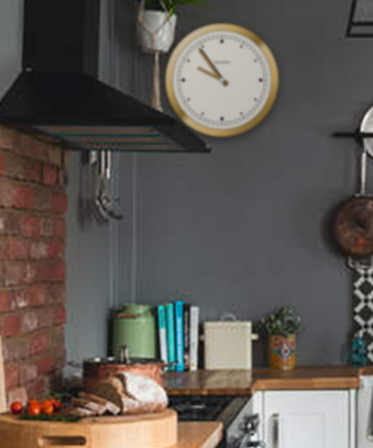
9:54
